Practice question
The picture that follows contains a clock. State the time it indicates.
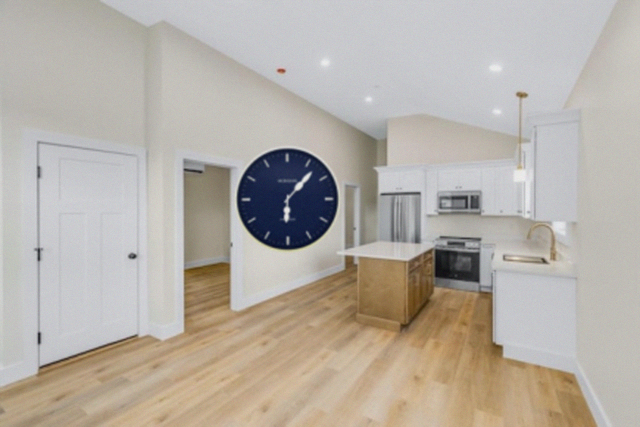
6:07
